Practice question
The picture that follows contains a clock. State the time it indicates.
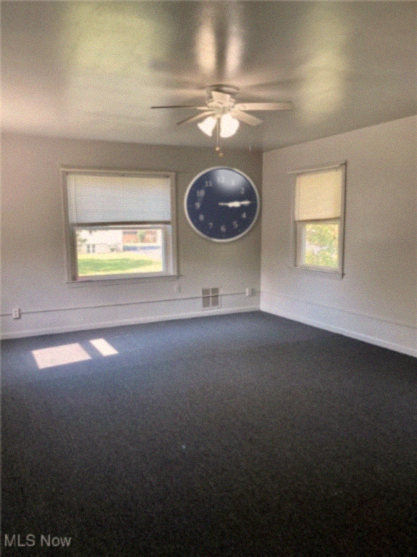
3:15
